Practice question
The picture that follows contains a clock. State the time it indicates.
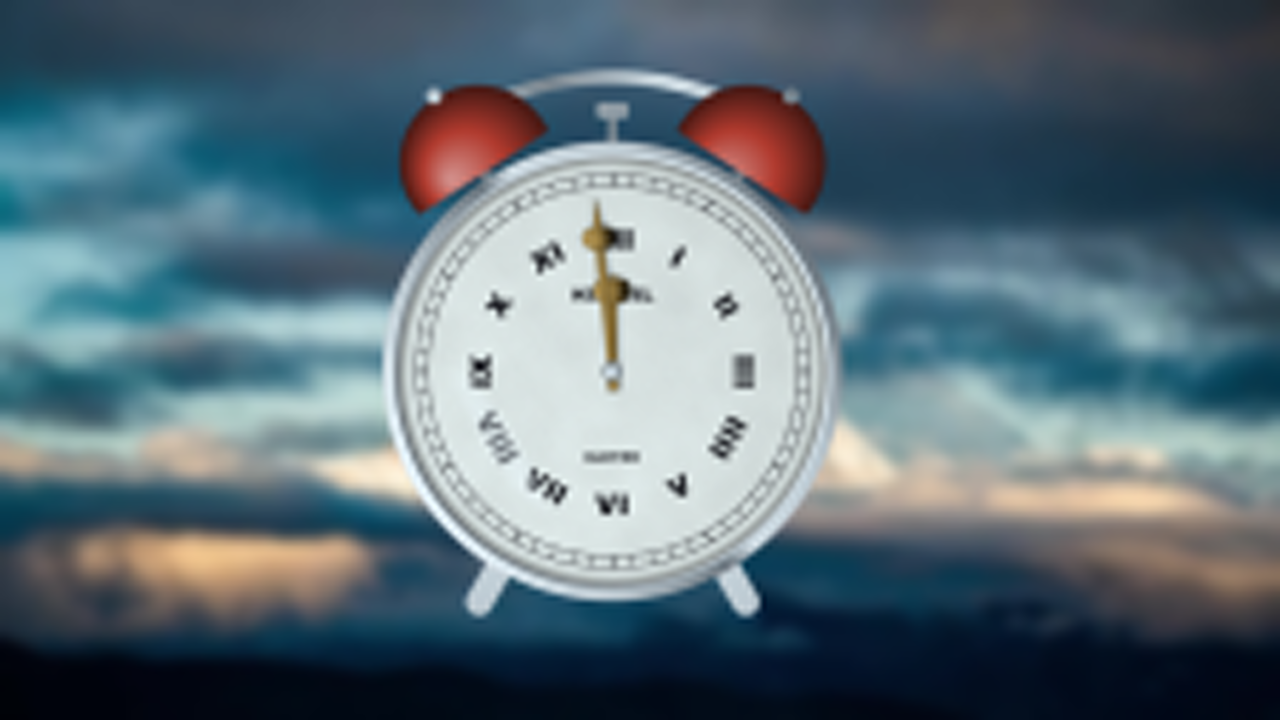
11:59
